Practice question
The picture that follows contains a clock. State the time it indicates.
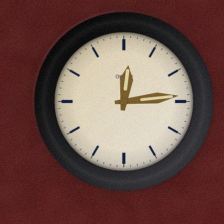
12:14
